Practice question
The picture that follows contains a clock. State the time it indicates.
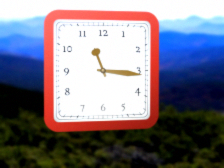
11:16
